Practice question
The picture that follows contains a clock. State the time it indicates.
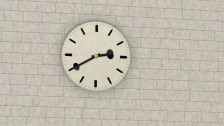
2:40
